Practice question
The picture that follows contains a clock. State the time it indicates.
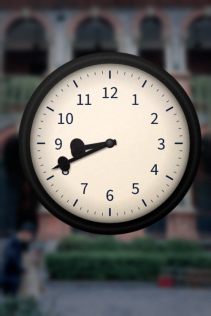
8:41
